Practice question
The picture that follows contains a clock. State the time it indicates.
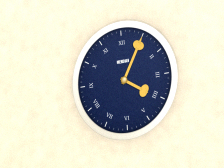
4:05
